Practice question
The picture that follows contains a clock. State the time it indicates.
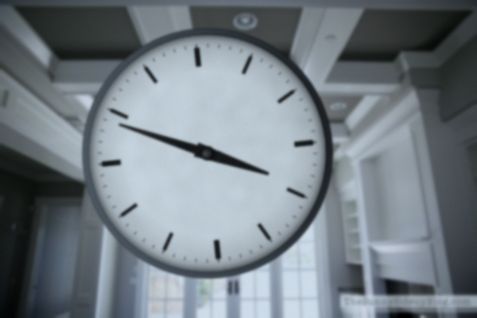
3:49
